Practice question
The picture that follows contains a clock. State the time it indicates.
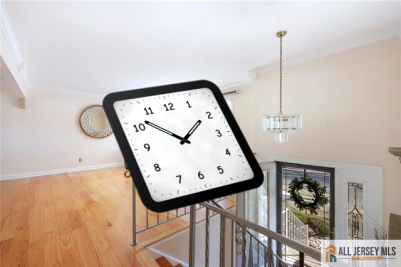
1:52
